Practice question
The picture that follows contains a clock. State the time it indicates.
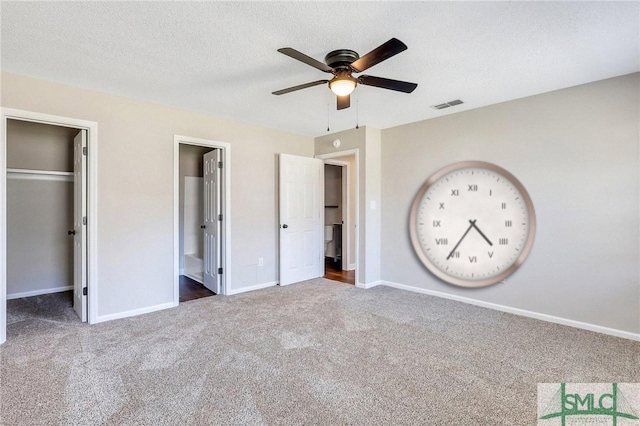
4:36
